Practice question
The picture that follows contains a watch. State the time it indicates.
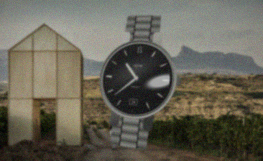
10:38
